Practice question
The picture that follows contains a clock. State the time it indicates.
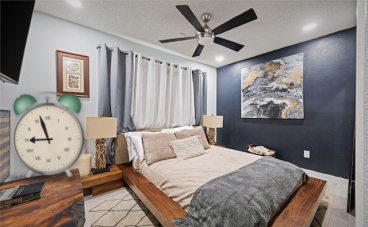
8:57
